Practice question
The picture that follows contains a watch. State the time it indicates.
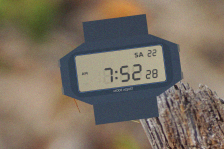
7:52:28
